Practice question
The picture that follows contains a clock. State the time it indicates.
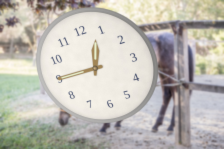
12:45
